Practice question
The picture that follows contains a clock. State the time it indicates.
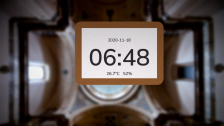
6:48
